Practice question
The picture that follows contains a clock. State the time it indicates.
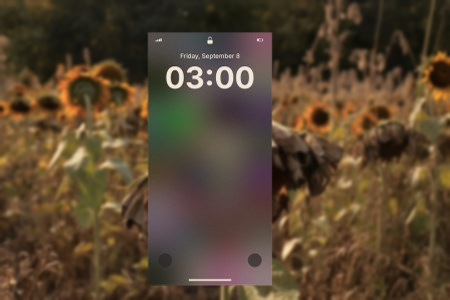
3:00
